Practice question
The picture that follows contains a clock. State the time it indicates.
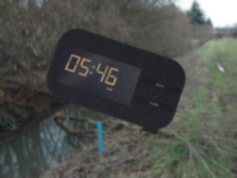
5:46
